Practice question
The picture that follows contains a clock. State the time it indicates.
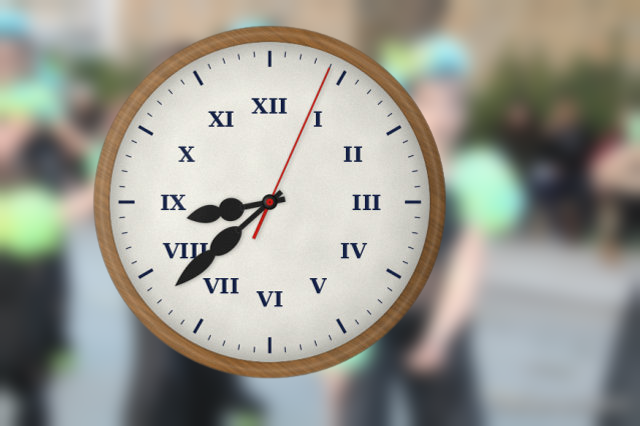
8:38:04
